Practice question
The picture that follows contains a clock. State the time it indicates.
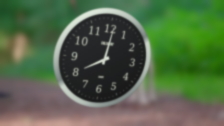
8:01
